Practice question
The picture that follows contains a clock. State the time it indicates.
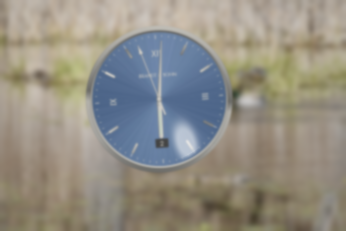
6:00:57
